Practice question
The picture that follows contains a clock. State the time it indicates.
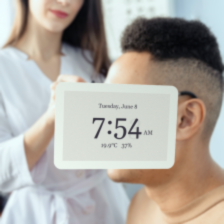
7:54
